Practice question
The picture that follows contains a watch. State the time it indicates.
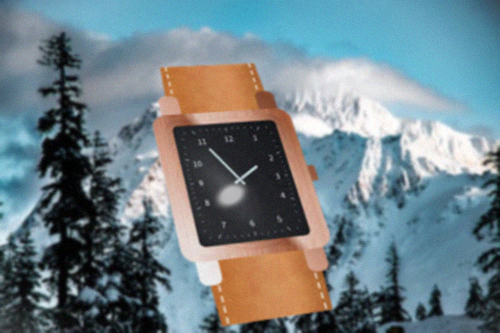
1:55
